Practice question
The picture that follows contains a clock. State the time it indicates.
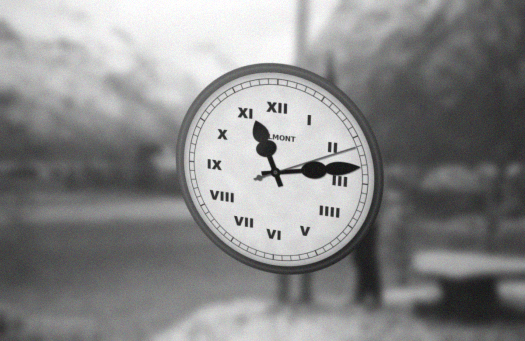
11:13:11
